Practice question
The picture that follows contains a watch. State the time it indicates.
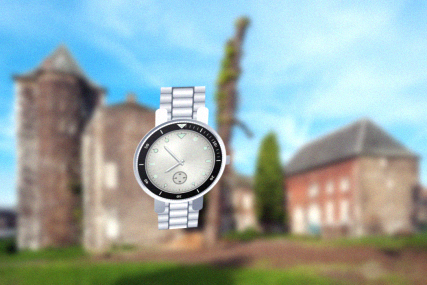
7:53
